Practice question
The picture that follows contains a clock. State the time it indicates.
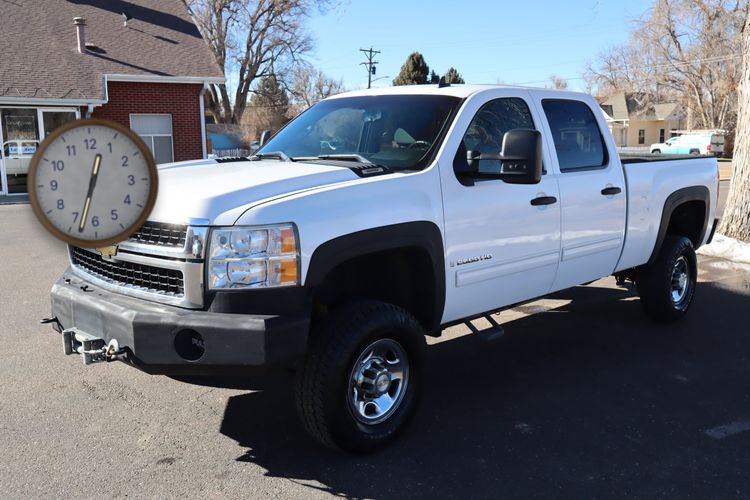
12:33
